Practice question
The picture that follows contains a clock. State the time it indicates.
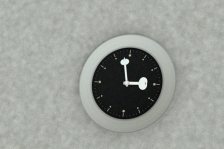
2:58
